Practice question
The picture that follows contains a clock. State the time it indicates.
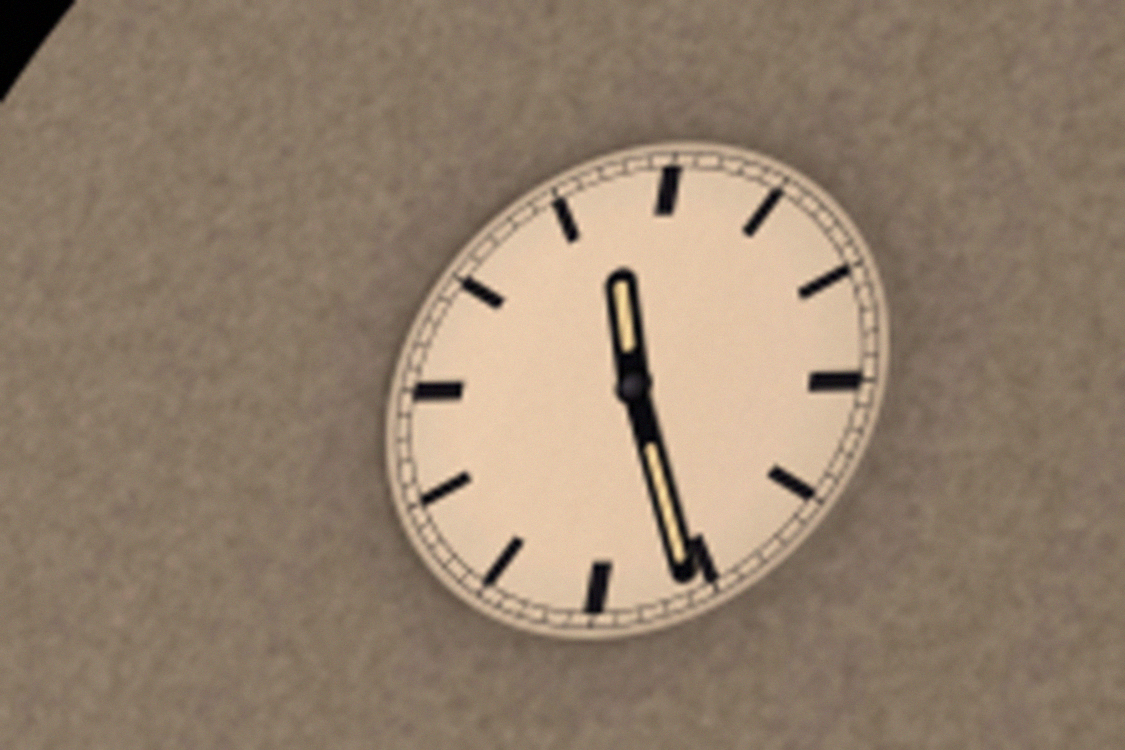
11:26
